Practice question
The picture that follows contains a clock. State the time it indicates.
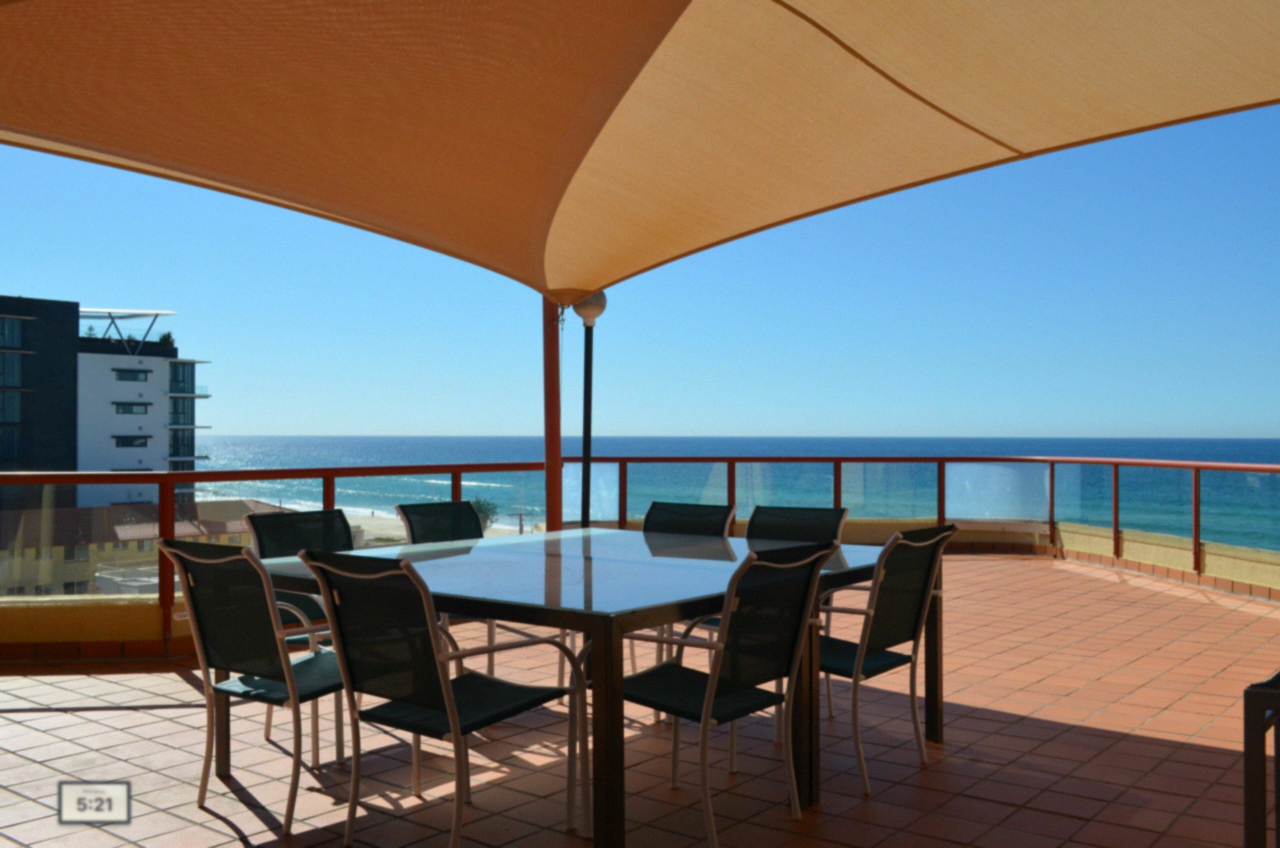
5:21
